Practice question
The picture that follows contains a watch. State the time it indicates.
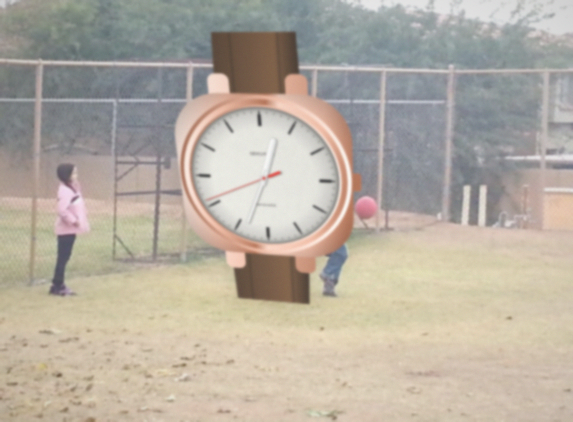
12:33:41
